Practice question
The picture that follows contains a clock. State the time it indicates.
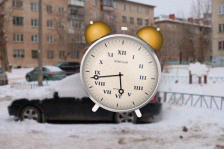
5:43
